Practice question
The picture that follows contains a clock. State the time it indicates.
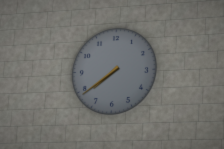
7:39
